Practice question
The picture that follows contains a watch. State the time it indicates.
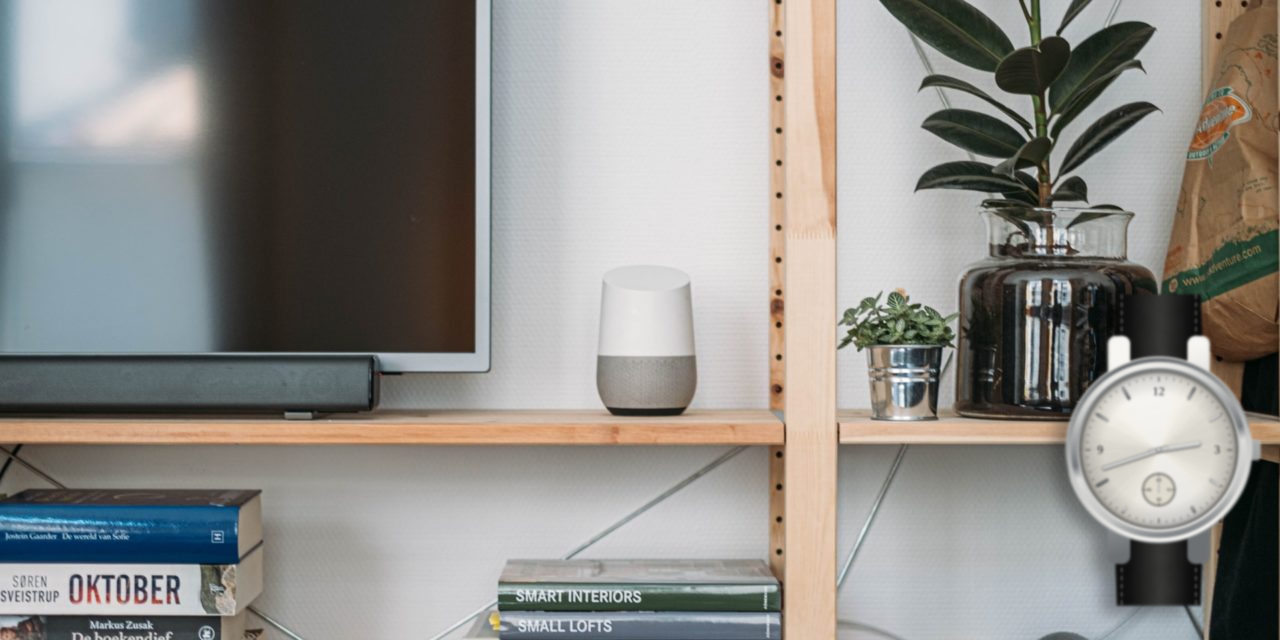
2:42
